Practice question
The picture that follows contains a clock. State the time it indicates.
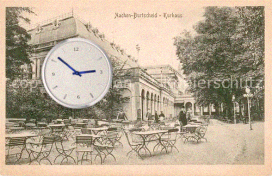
2:52
